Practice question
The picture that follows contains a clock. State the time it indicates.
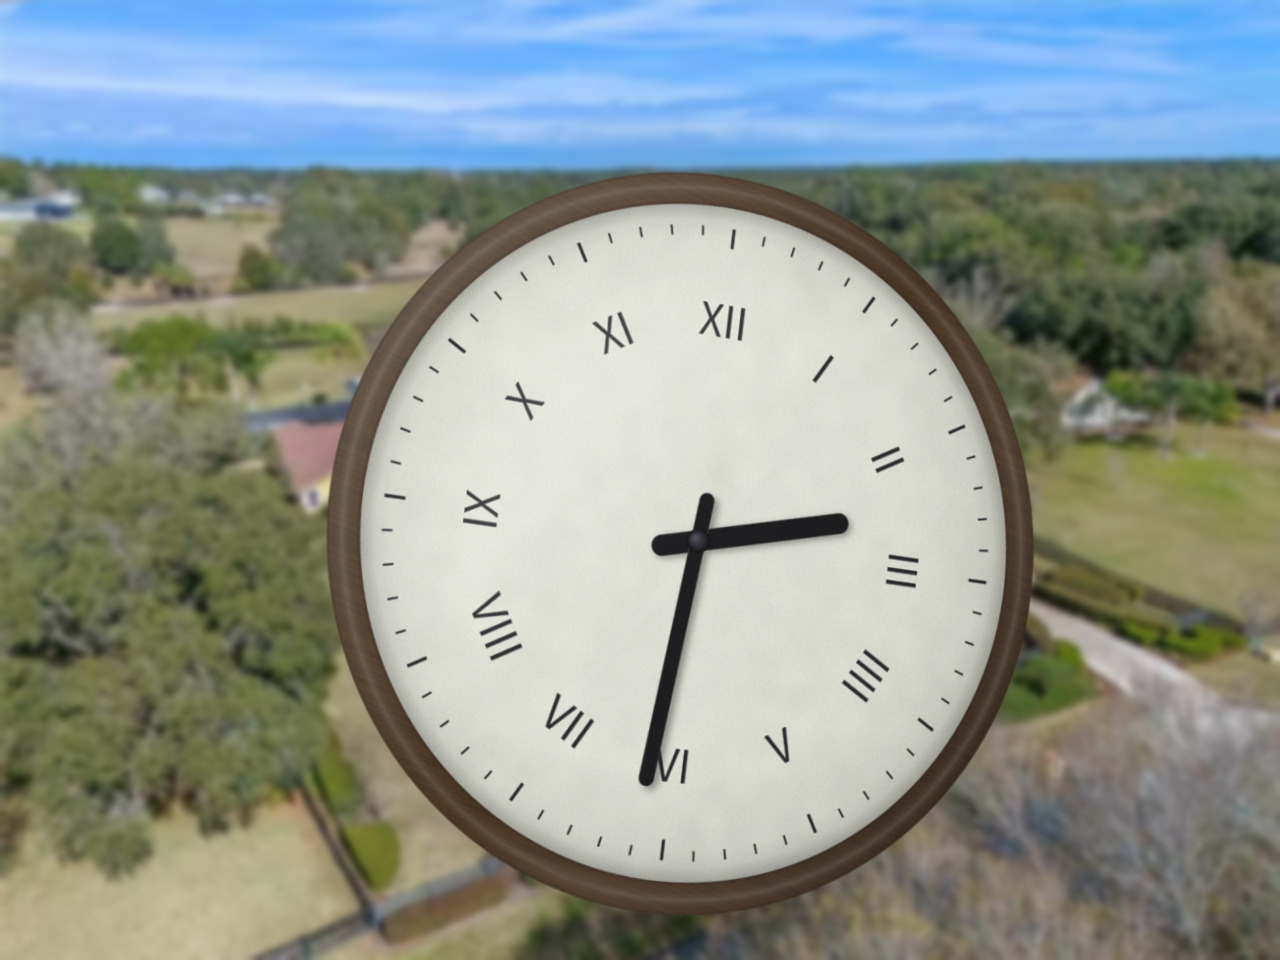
2:31
